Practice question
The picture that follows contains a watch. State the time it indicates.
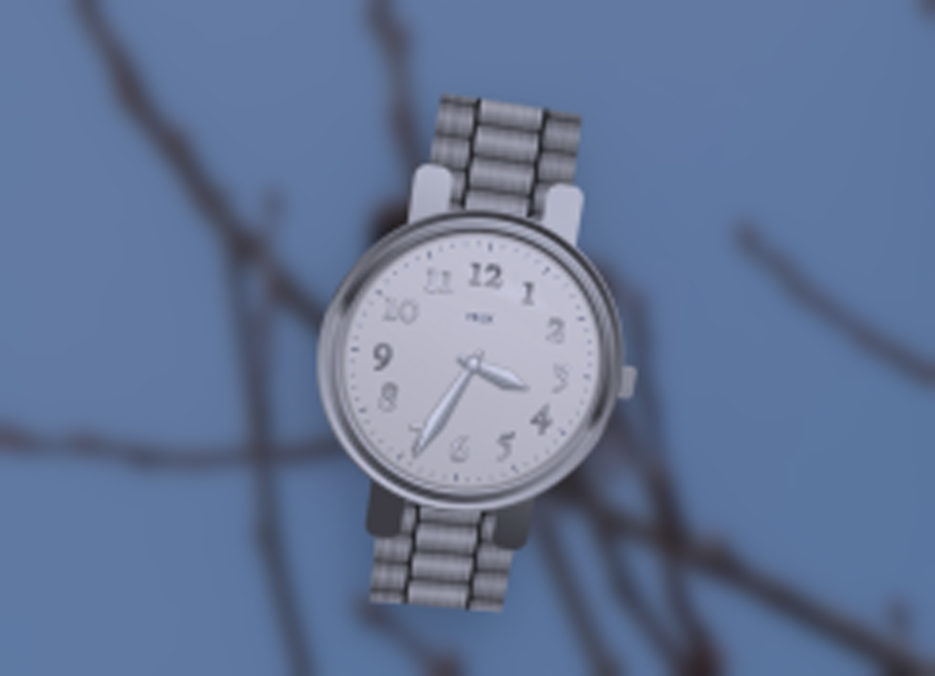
3:34
